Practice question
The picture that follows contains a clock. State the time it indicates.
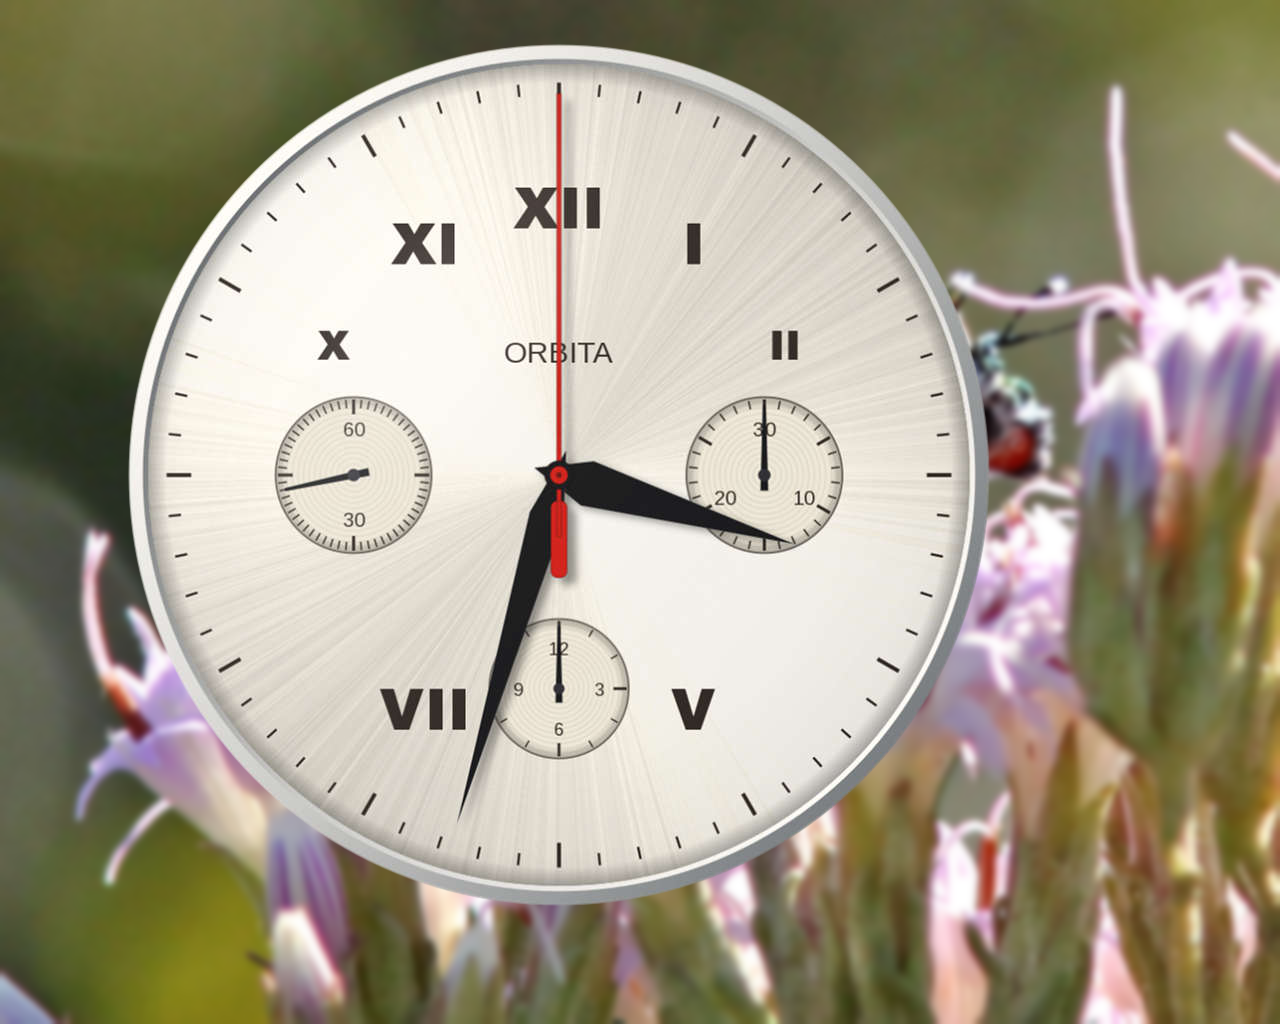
3:32:43
